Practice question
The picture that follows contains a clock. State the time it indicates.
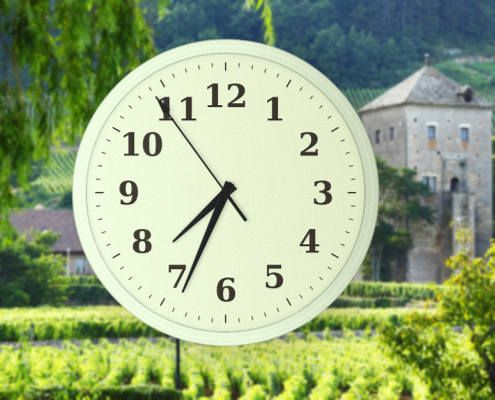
7:33:54
